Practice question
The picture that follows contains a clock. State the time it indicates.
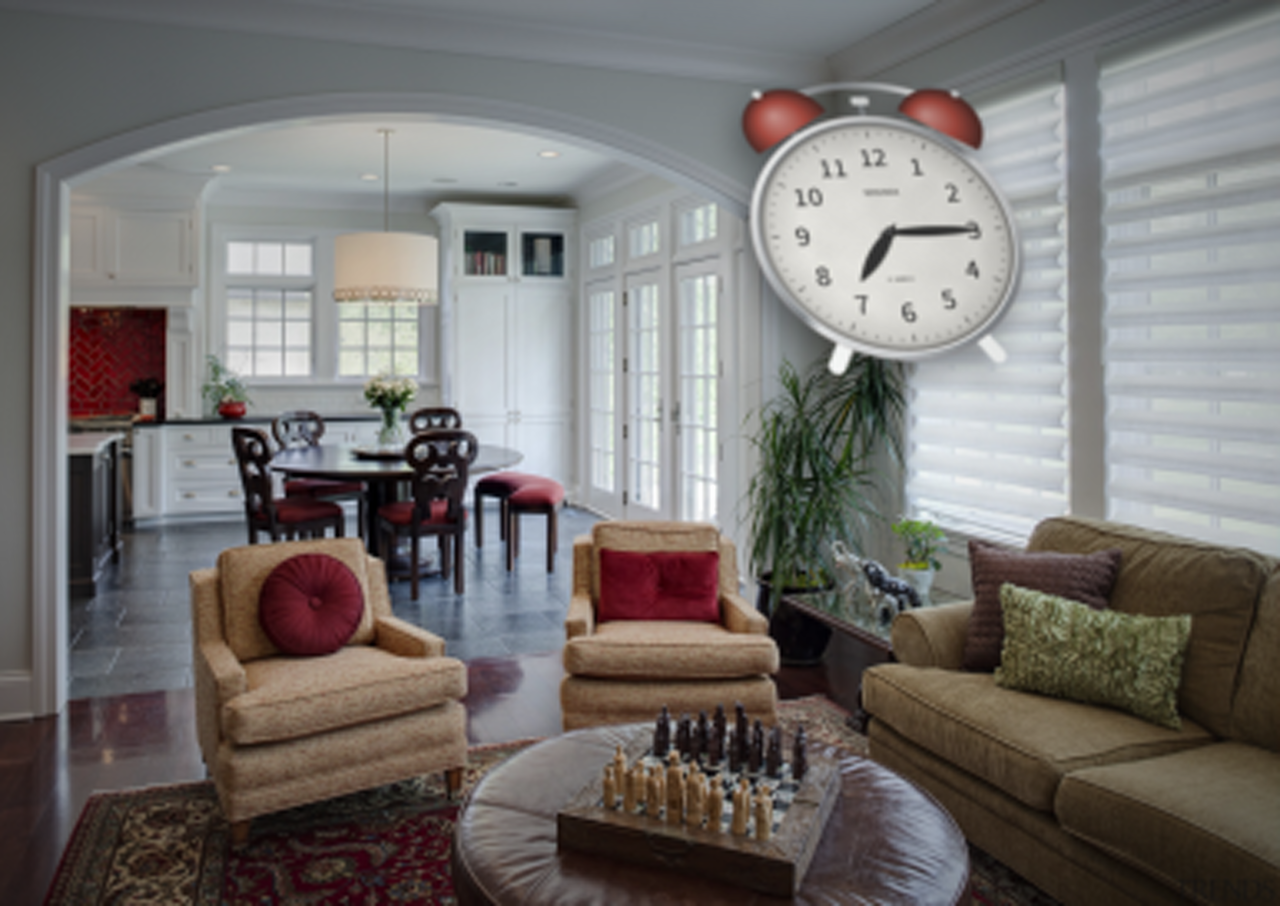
7:15
